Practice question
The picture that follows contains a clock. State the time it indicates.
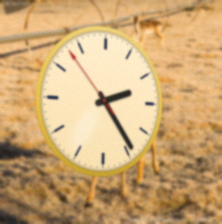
2:23:53
